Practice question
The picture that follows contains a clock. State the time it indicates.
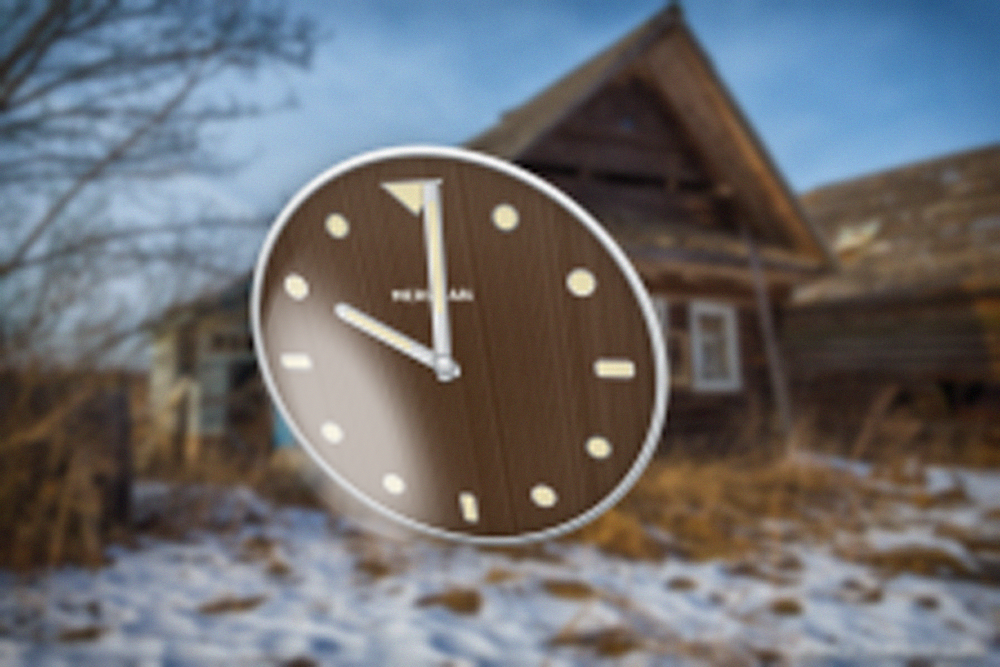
10:01
